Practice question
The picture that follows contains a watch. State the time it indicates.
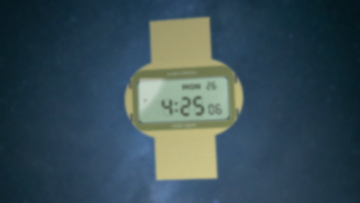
4:25
